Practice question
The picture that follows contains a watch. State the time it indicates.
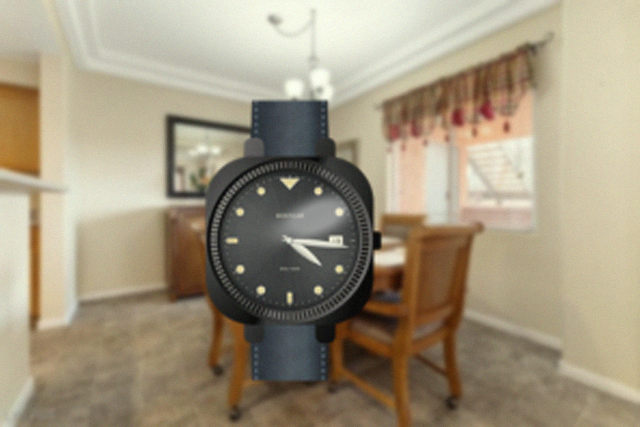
4:16
